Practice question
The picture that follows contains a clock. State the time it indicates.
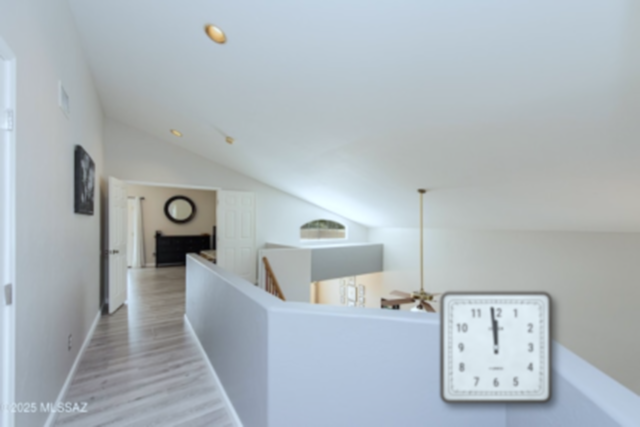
11:59
